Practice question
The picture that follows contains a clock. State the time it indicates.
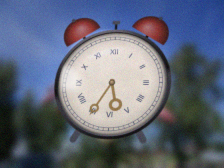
5:35
